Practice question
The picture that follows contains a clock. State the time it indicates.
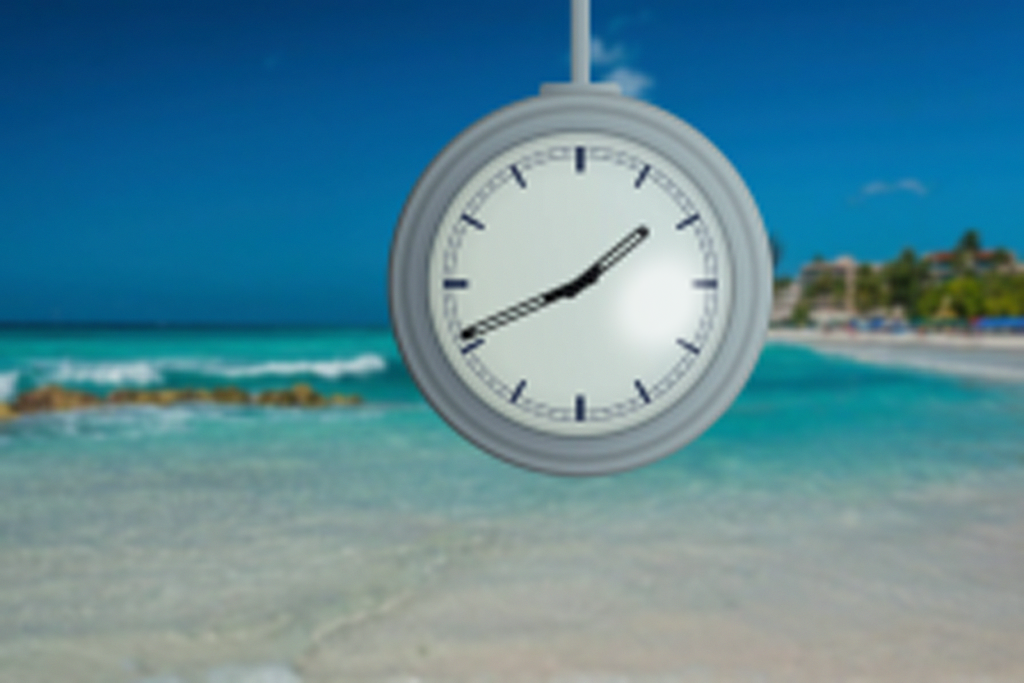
1:41
